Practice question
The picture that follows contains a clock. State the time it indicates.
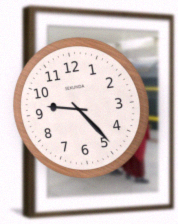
9:24
